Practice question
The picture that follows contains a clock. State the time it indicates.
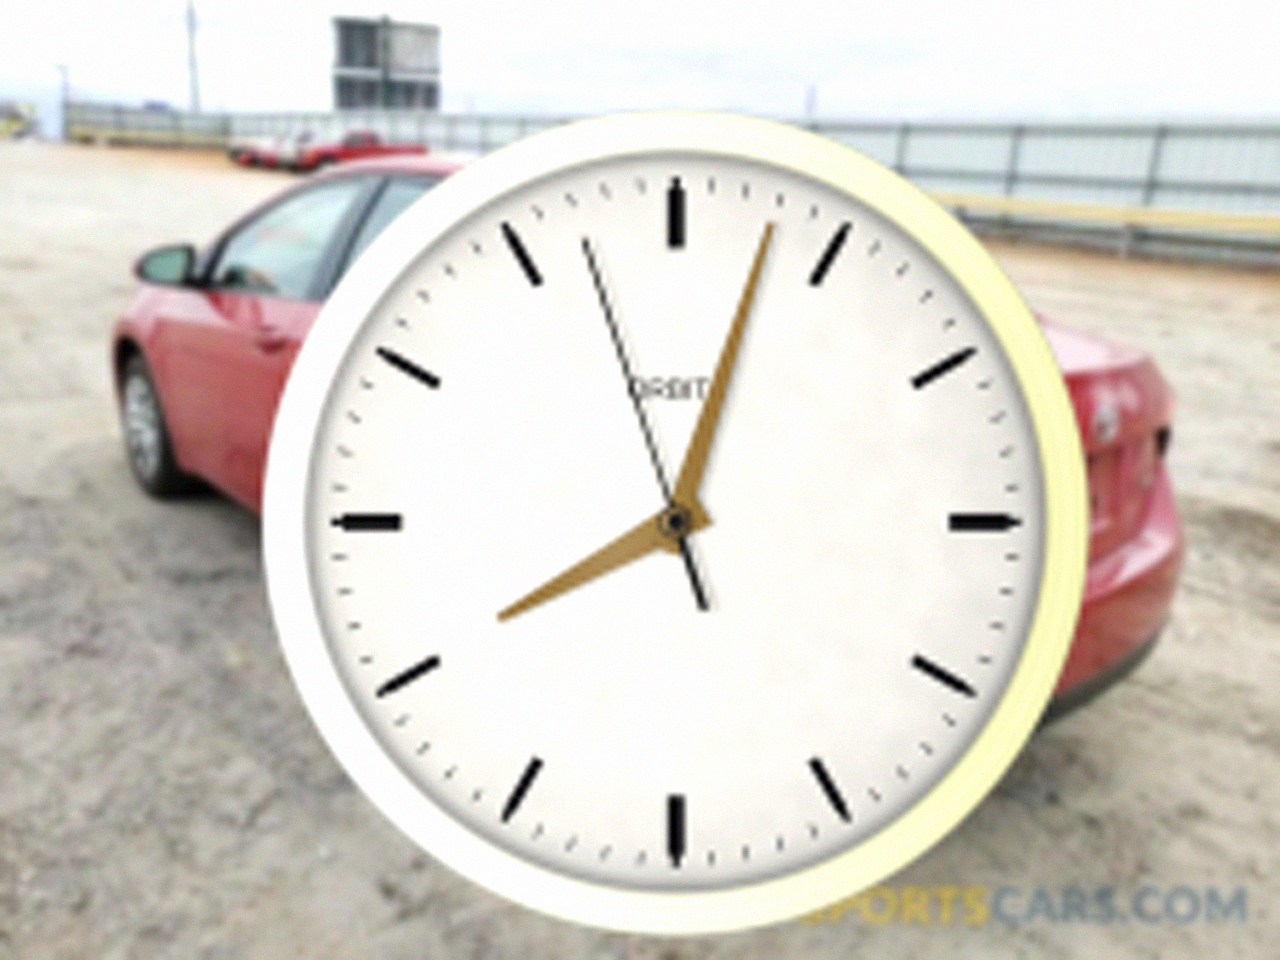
8:02:57
